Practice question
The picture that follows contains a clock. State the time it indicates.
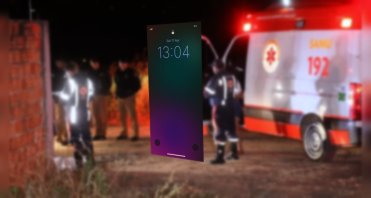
13:04
